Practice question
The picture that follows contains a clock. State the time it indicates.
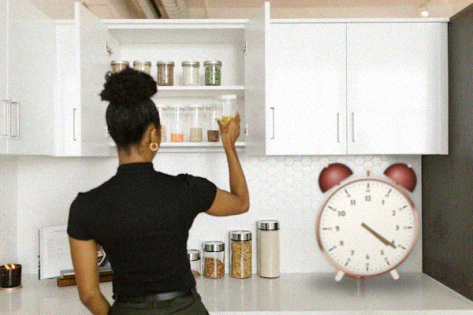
4:21
